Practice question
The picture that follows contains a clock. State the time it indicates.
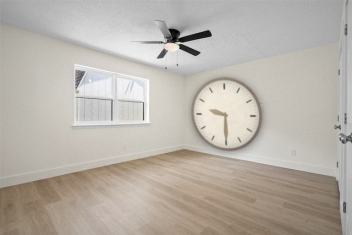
9:30
